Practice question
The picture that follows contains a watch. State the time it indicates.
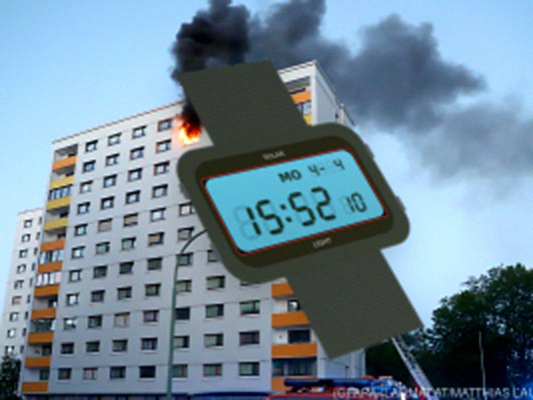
15:52:10
